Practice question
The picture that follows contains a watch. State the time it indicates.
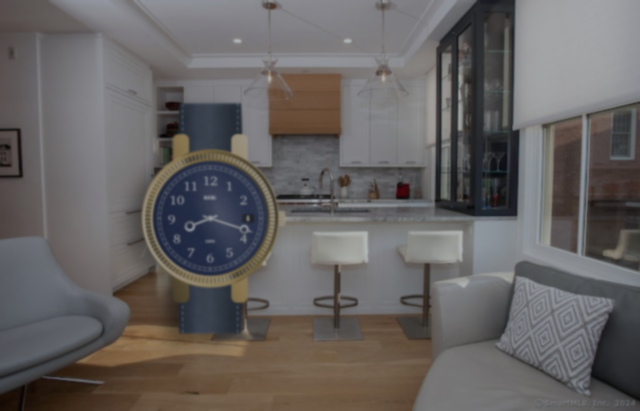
8:18
